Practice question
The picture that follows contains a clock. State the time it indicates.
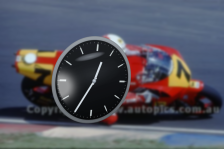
12:35
